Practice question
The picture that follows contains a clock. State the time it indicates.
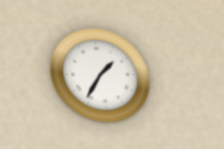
1:36
